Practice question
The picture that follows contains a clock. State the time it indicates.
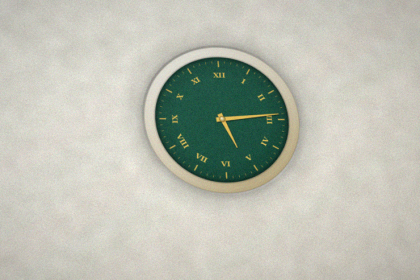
5:14
